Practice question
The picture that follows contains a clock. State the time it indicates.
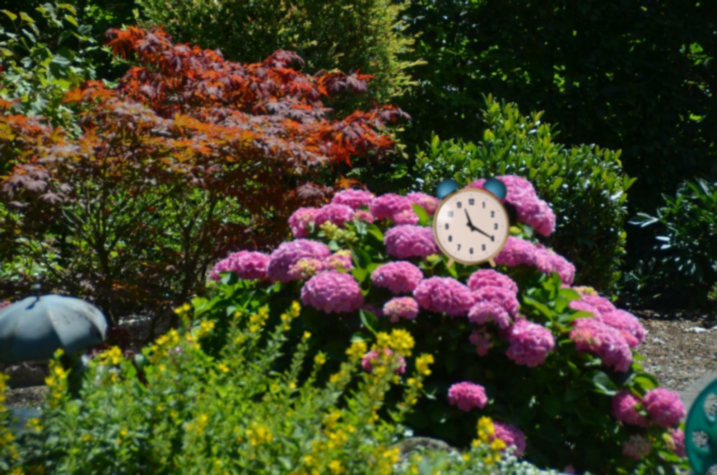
11:20
